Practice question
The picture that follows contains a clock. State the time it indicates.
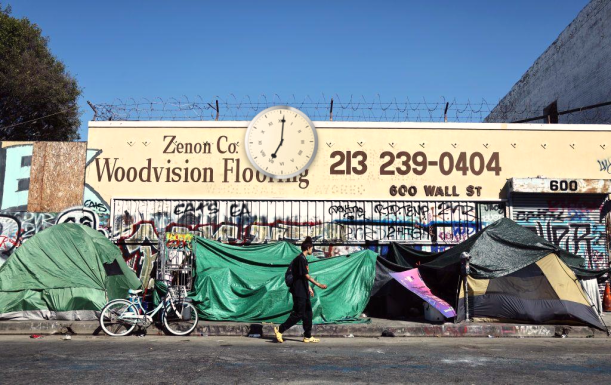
7:01
